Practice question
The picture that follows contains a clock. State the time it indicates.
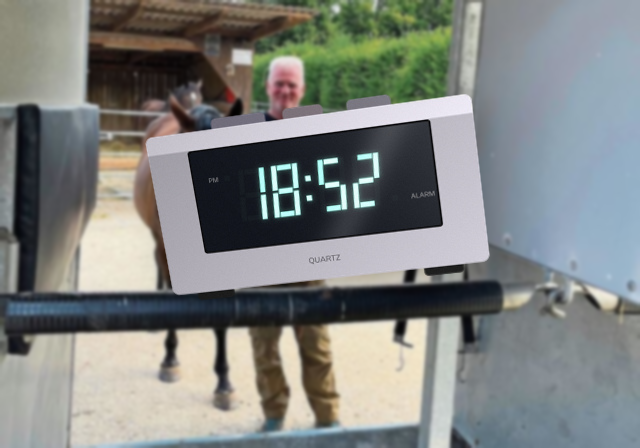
18:52
